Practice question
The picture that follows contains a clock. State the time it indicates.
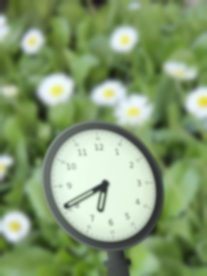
6:41
